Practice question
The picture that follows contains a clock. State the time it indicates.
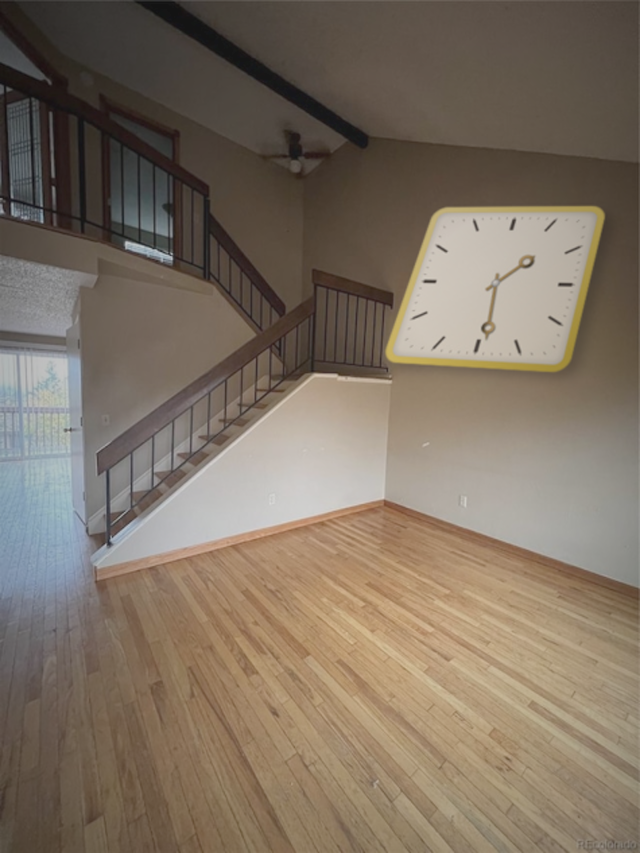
1:29
